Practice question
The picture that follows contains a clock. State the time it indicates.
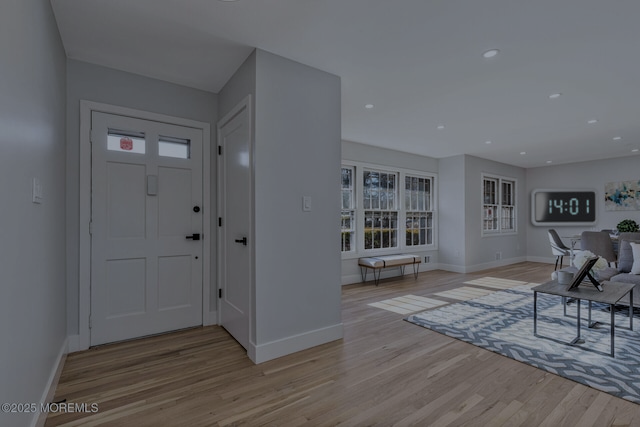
14:01
